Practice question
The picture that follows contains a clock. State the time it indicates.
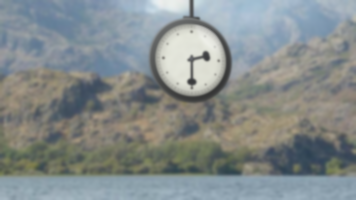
2:30
